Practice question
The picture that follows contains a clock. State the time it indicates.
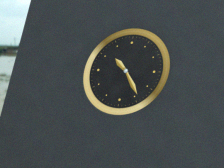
10:24
